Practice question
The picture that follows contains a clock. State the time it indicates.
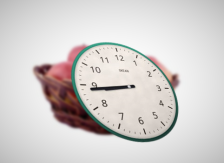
8:44
